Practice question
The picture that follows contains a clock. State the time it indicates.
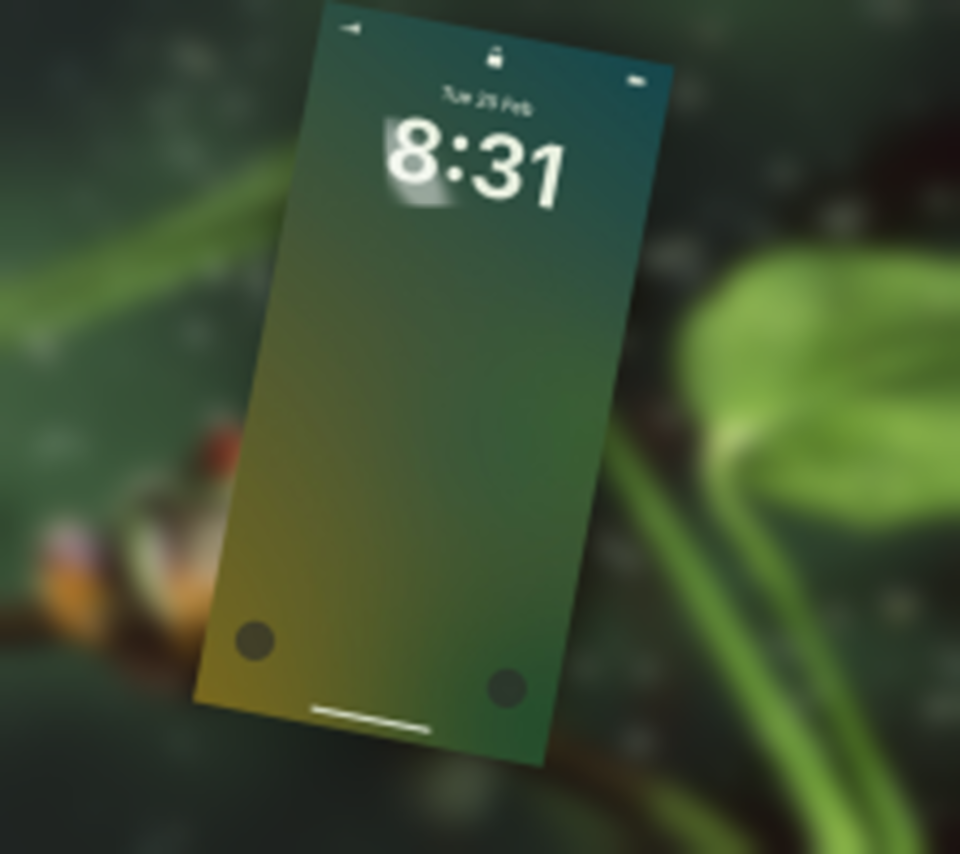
8:31
